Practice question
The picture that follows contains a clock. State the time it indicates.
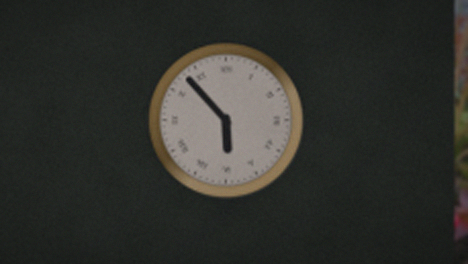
5:53
